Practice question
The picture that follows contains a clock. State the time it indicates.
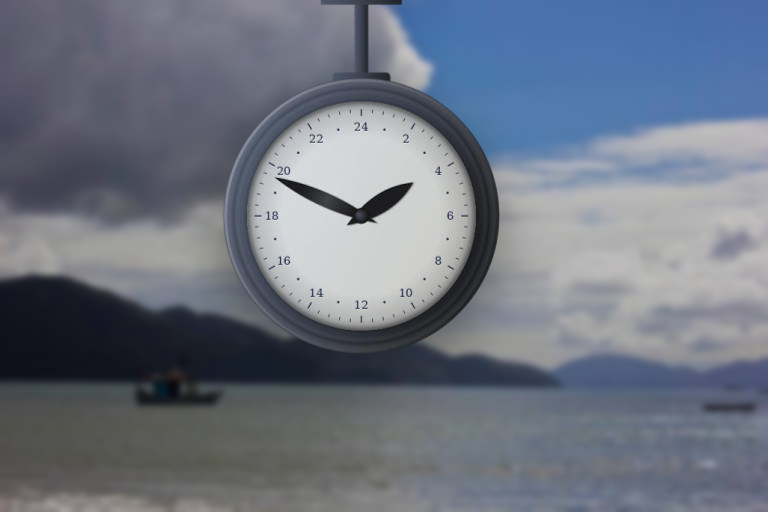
3:49
